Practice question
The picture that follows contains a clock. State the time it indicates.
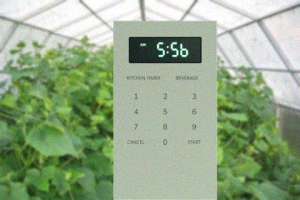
5:56
